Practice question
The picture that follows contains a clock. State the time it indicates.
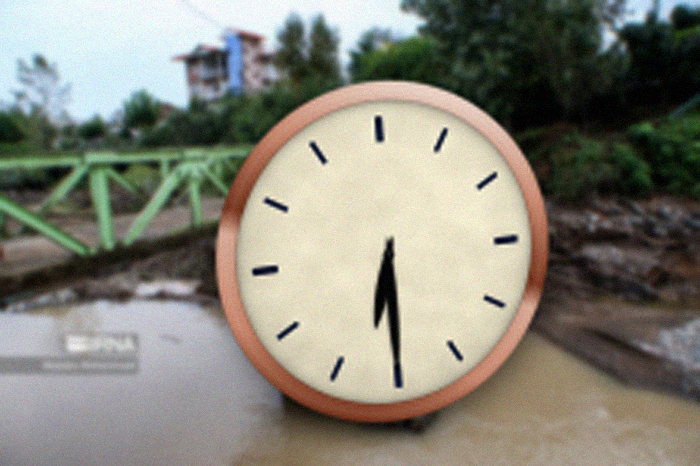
6:30
